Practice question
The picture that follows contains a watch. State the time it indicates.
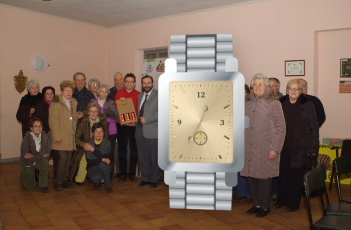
12:35
